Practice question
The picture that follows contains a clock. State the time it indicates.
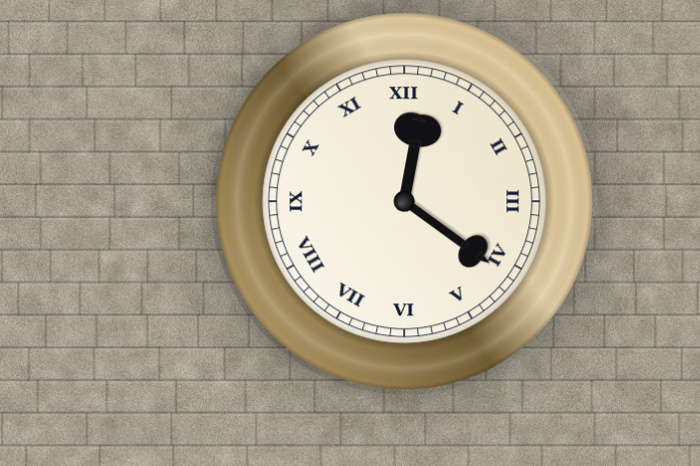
12:21
